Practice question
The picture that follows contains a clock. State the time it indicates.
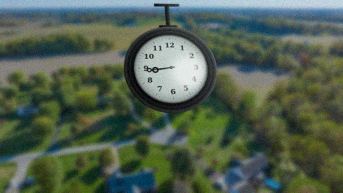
8:44
